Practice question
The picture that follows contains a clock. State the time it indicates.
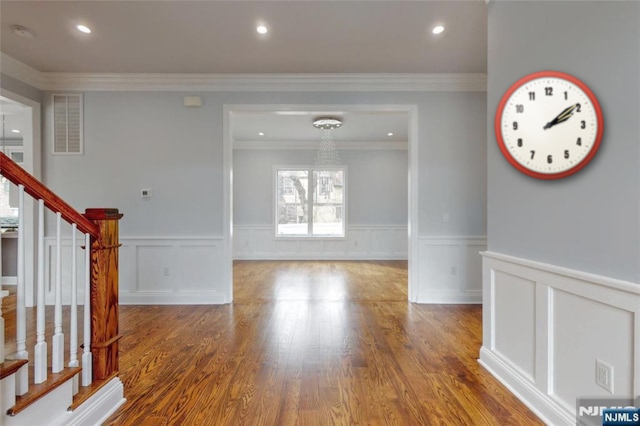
2:09
